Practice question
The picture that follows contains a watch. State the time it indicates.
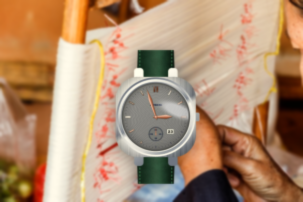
2:57
